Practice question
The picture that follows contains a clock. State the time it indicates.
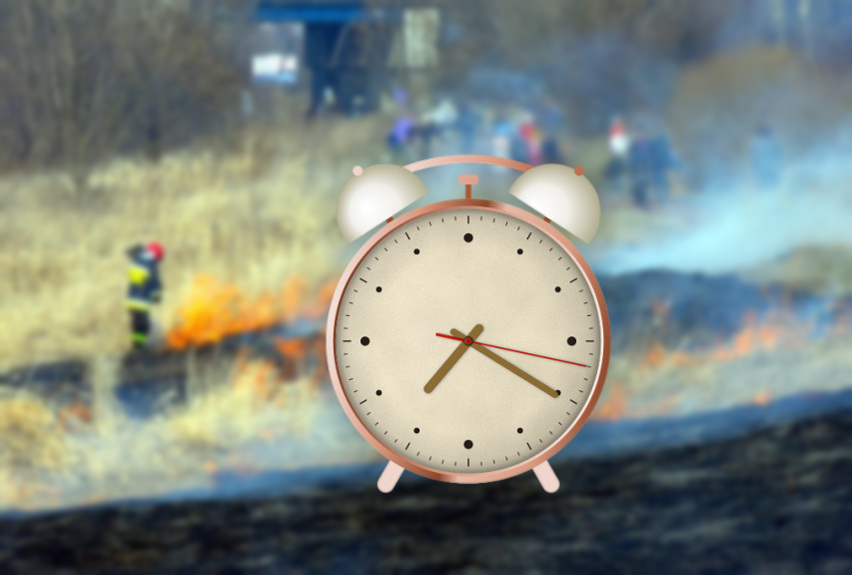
7:20:17
